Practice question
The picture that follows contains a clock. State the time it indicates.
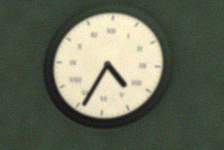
4:34
